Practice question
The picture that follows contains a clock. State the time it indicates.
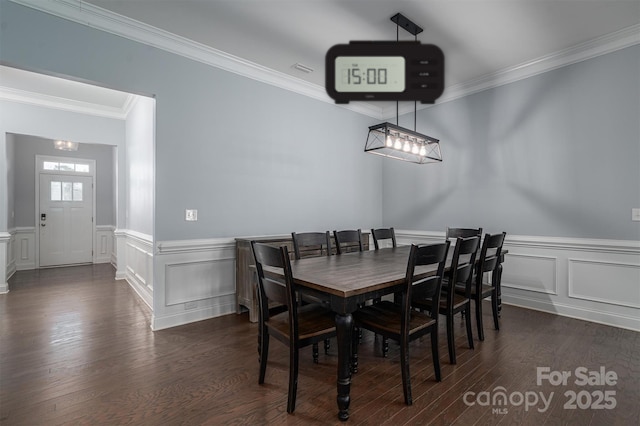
15:00
